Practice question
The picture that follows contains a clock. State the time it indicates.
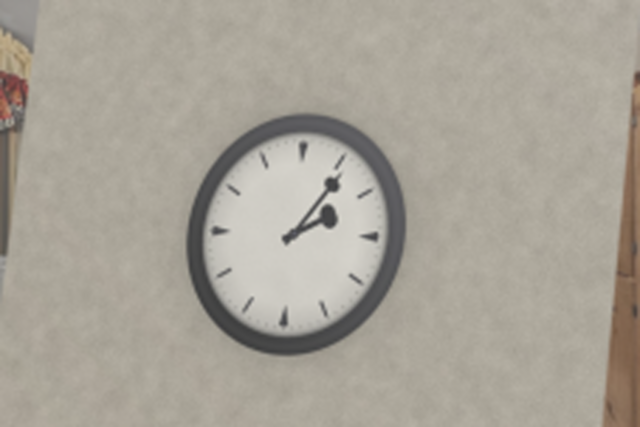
2:06
